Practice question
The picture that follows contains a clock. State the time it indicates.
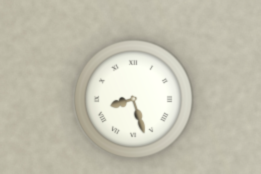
8:27
